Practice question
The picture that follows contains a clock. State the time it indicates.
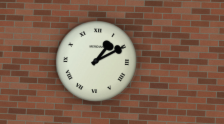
1:10
